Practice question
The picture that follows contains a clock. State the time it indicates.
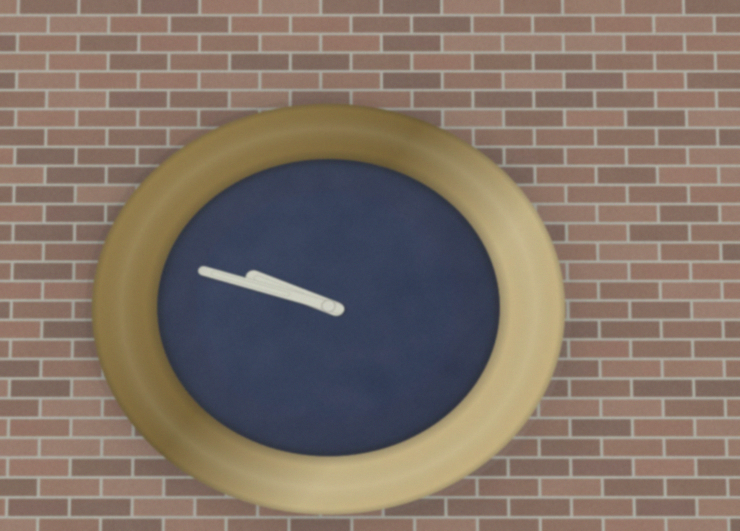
9:48
